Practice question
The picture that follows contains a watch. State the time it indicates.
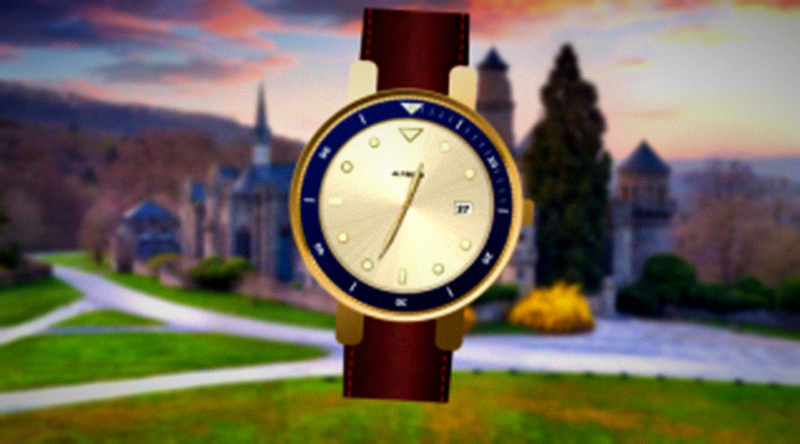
12:34
